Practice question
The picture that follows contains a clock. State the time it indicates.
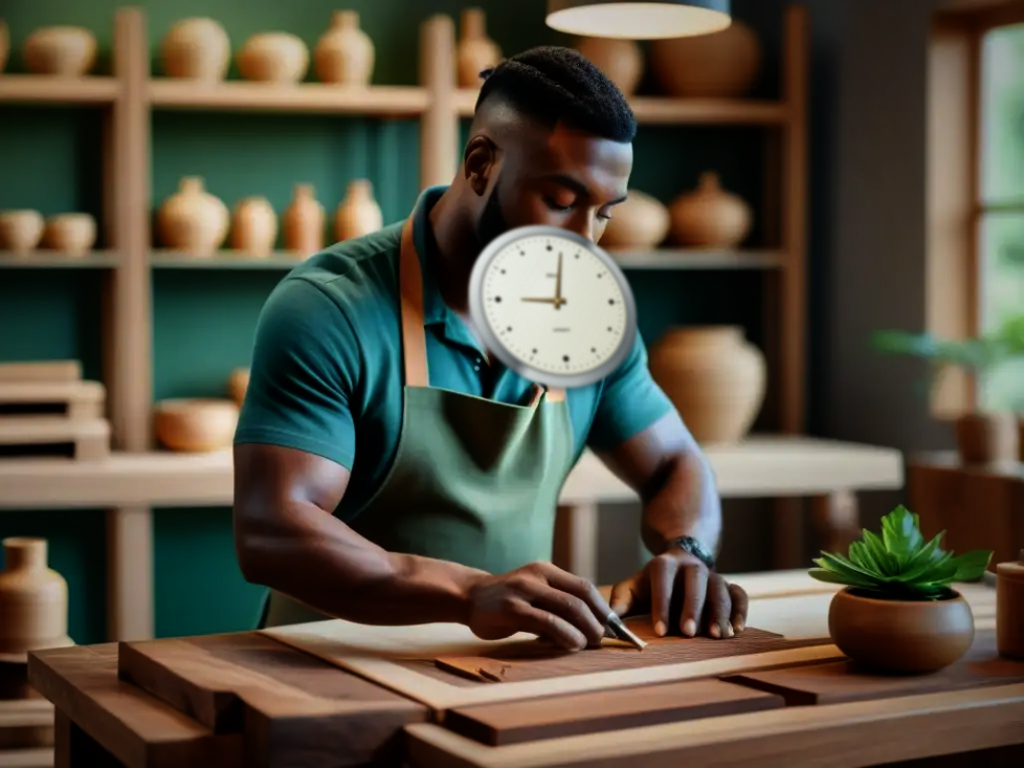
9:02
